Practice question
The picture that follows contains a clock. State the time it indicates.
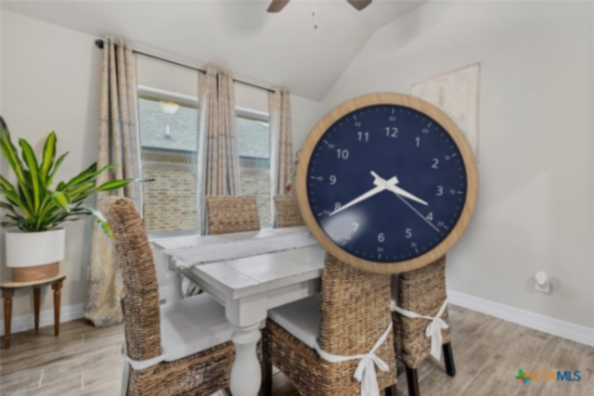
3:39:21
